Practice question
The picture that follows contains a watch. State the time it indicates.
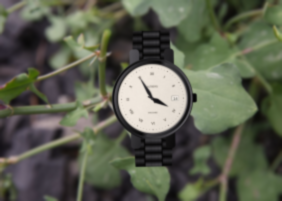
3:55
